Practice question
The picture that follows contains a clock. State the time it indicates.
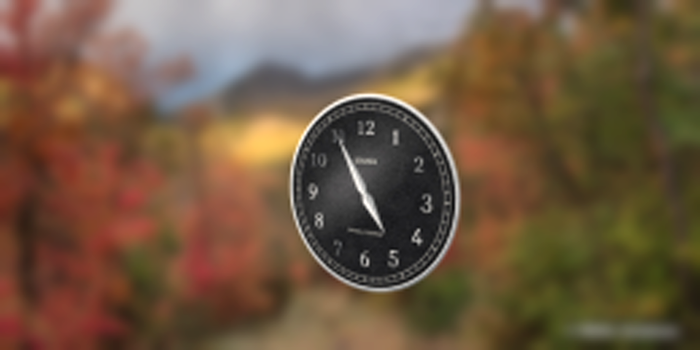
4:55
